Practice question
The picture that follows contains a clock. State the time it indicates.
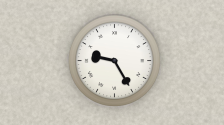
9:25
